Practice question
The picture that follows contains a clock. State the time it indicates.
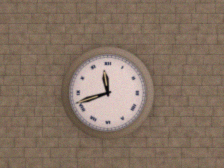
11:42
